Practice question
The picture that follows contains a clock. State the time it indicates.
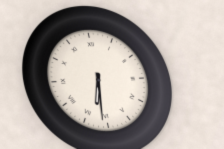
6:31
